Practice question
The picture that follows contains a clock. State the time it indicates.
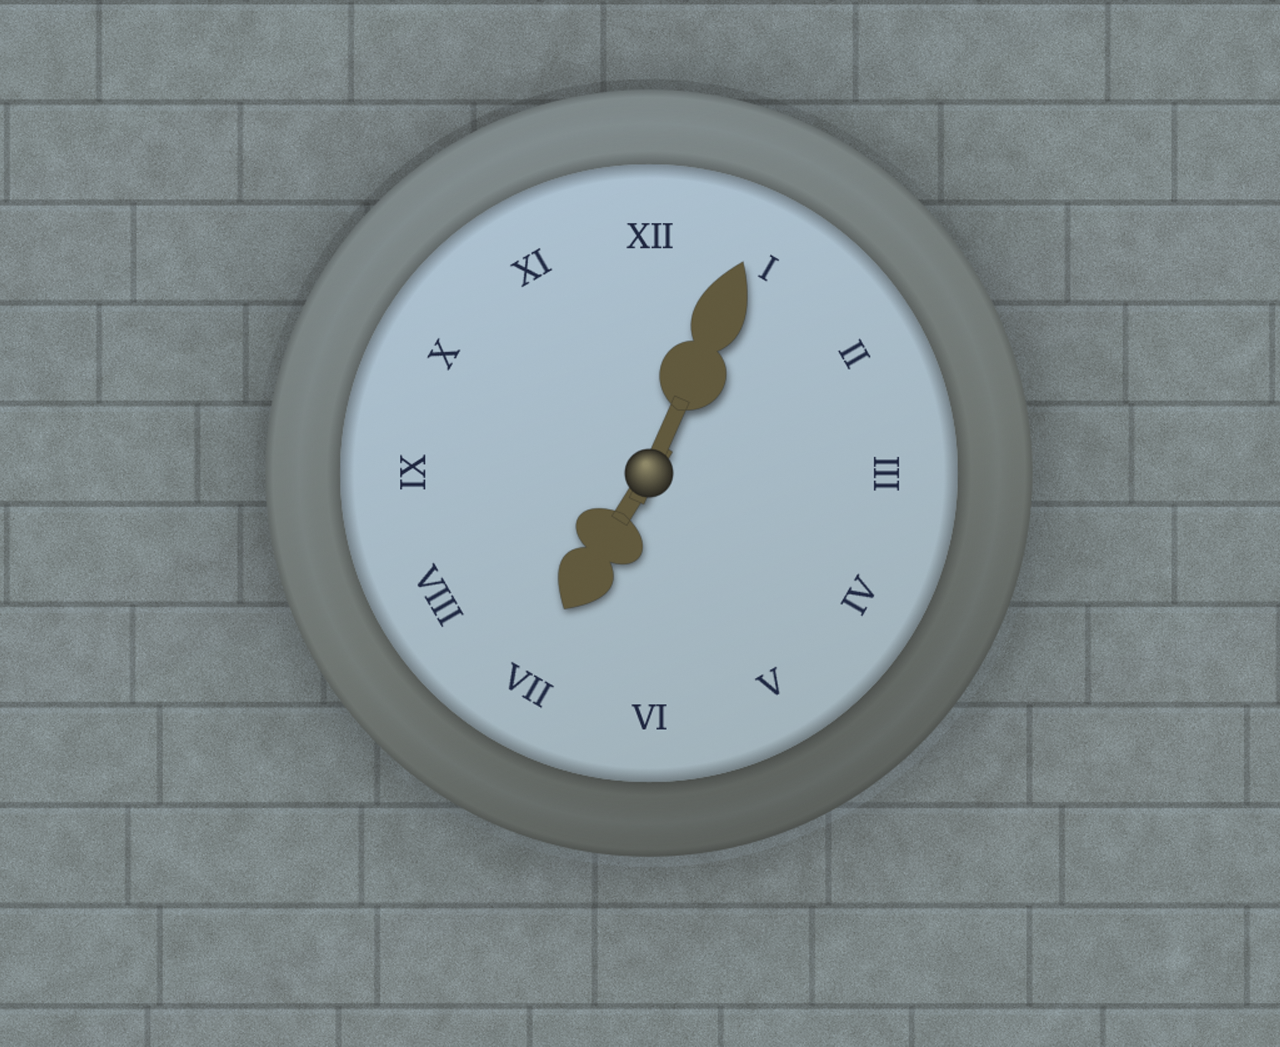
7:04
